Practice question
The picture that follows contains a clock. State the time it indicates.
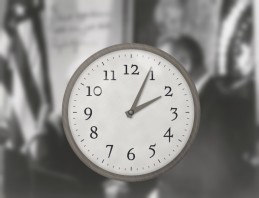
2:04
